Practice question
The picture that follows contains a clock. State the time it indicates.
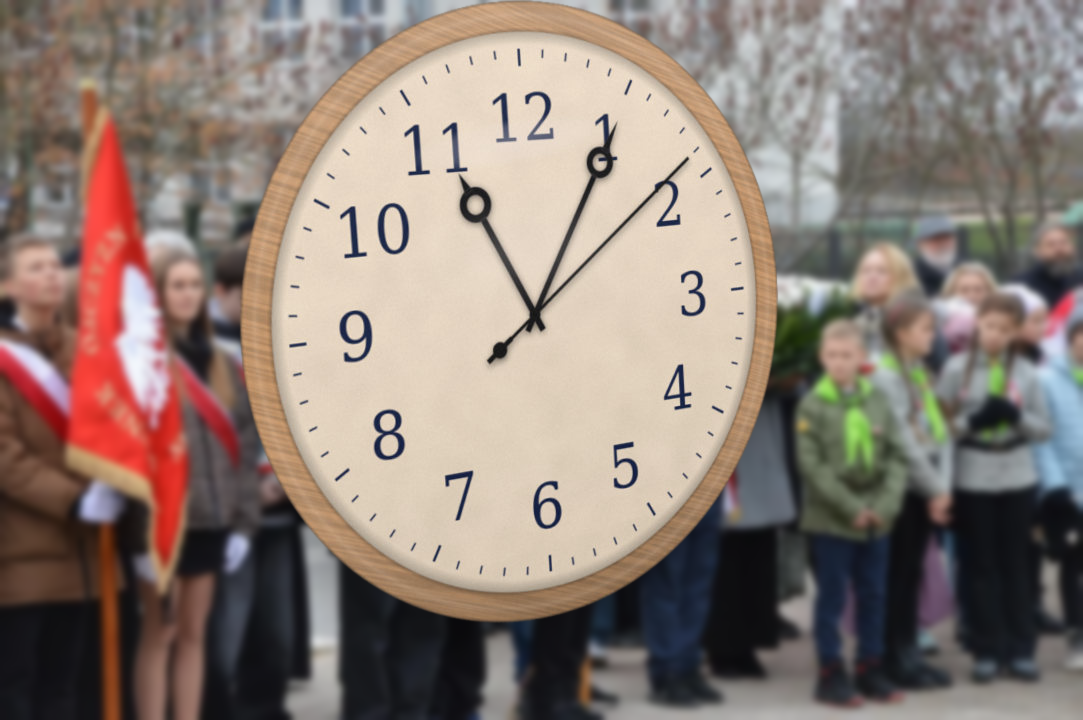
11:05:09
